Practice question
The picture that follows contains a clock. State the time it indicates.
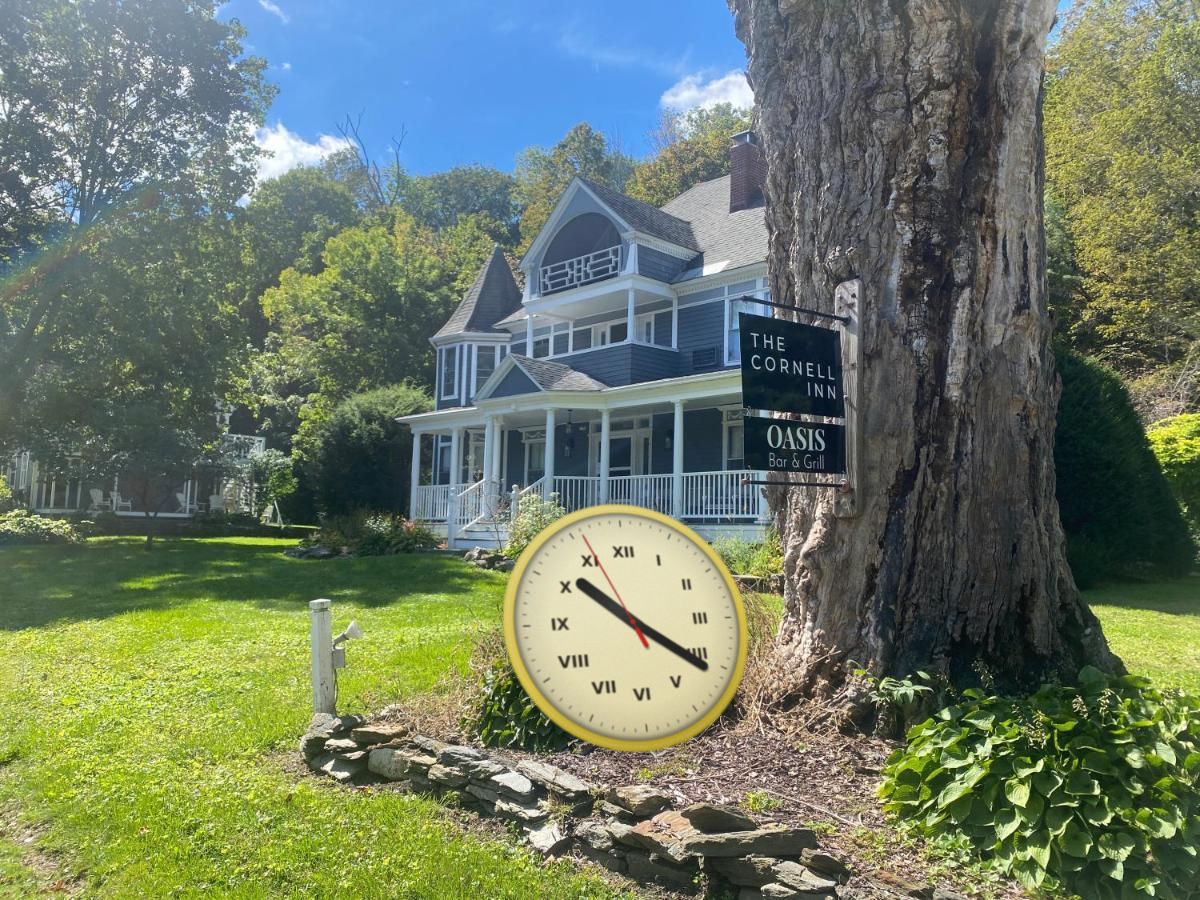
10:20:56
